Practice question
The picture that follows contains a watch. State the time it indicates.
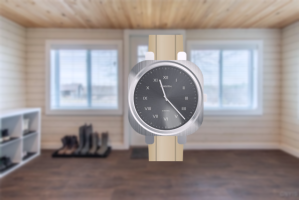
11:23
